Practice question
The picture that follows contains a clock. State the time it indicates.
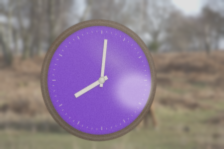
8:01
